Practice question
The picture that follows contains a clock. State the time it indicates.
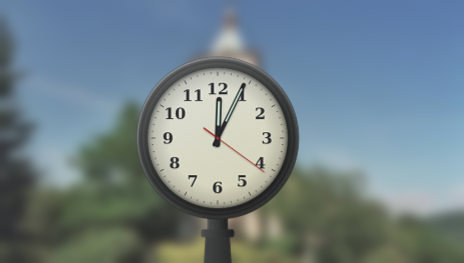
12:04:21
